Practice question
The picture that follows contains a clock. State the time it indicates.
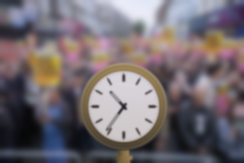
10:36
